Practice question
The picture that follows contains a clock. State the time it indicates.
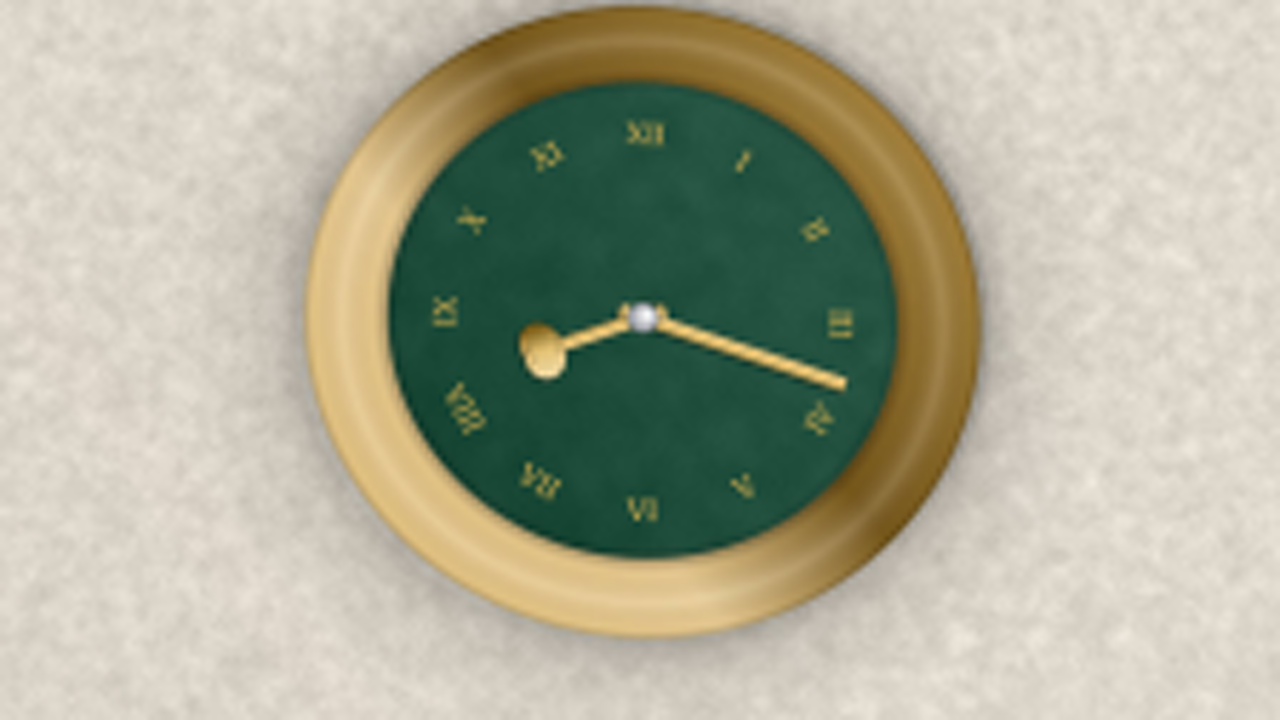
8:18
